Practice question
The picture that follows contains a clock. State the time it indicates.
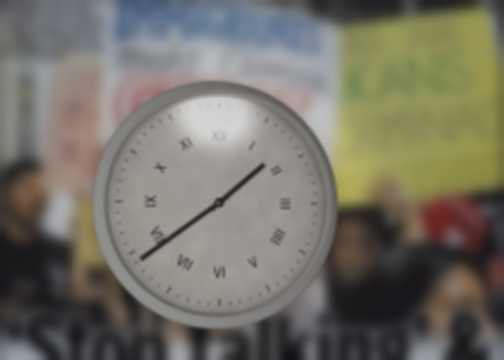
1:39
